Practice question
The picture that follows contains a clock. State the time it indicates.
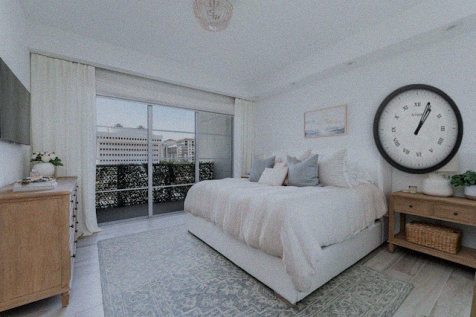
1:04
